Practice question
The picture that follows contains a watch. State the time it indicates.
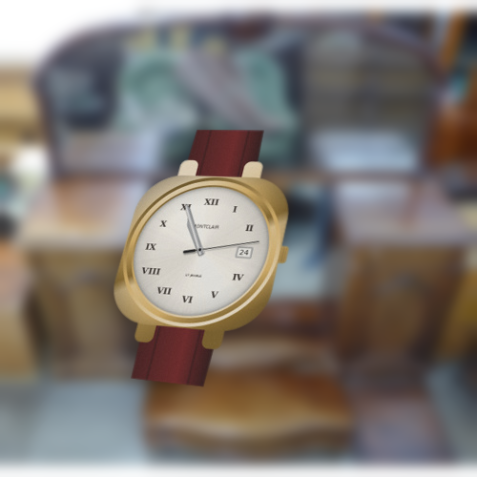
10:55:13
